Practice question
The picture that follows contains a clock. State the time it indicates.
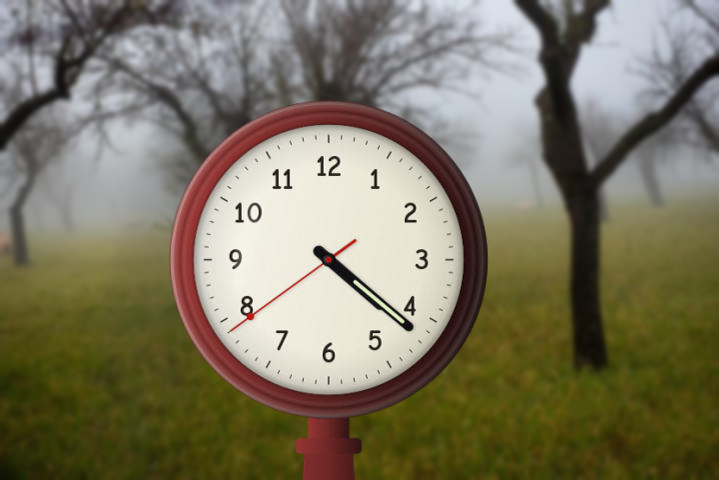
4:21:39
